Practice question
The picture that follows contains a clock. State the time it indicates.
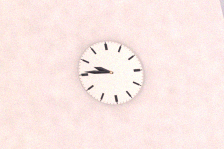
9:46
